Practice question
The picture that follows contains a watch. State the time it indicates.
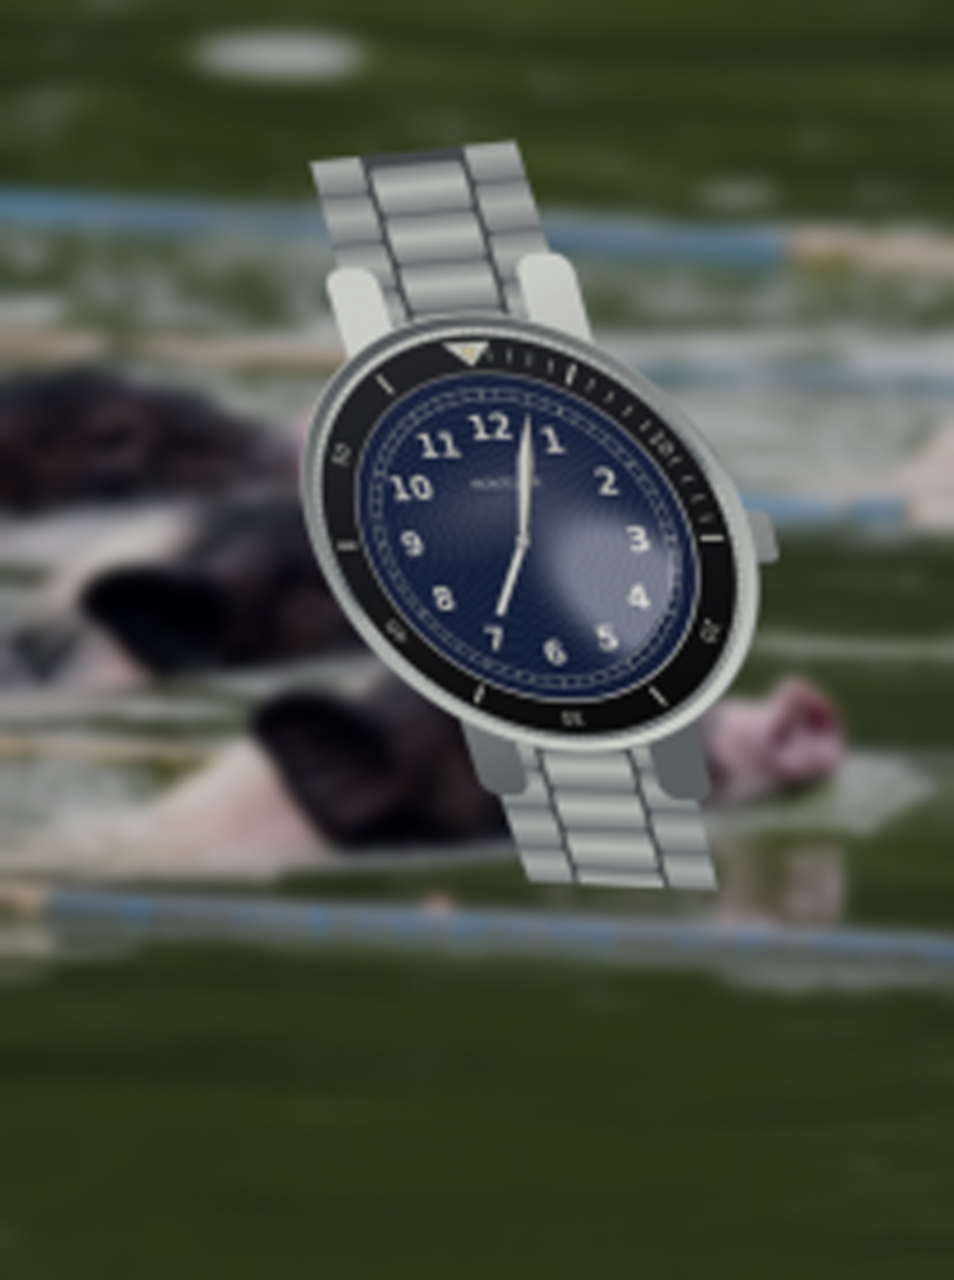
7:03
